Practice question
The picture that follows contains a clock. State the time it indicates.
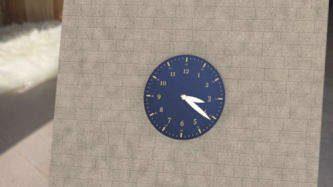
3:21
